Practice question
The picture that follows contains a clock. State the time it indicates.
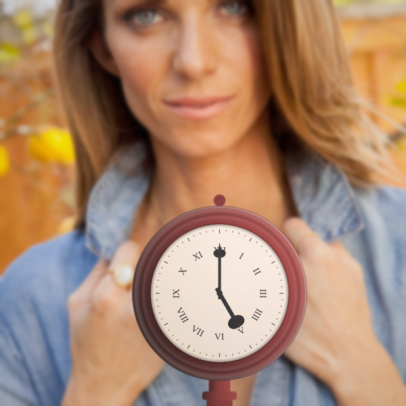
5:00
